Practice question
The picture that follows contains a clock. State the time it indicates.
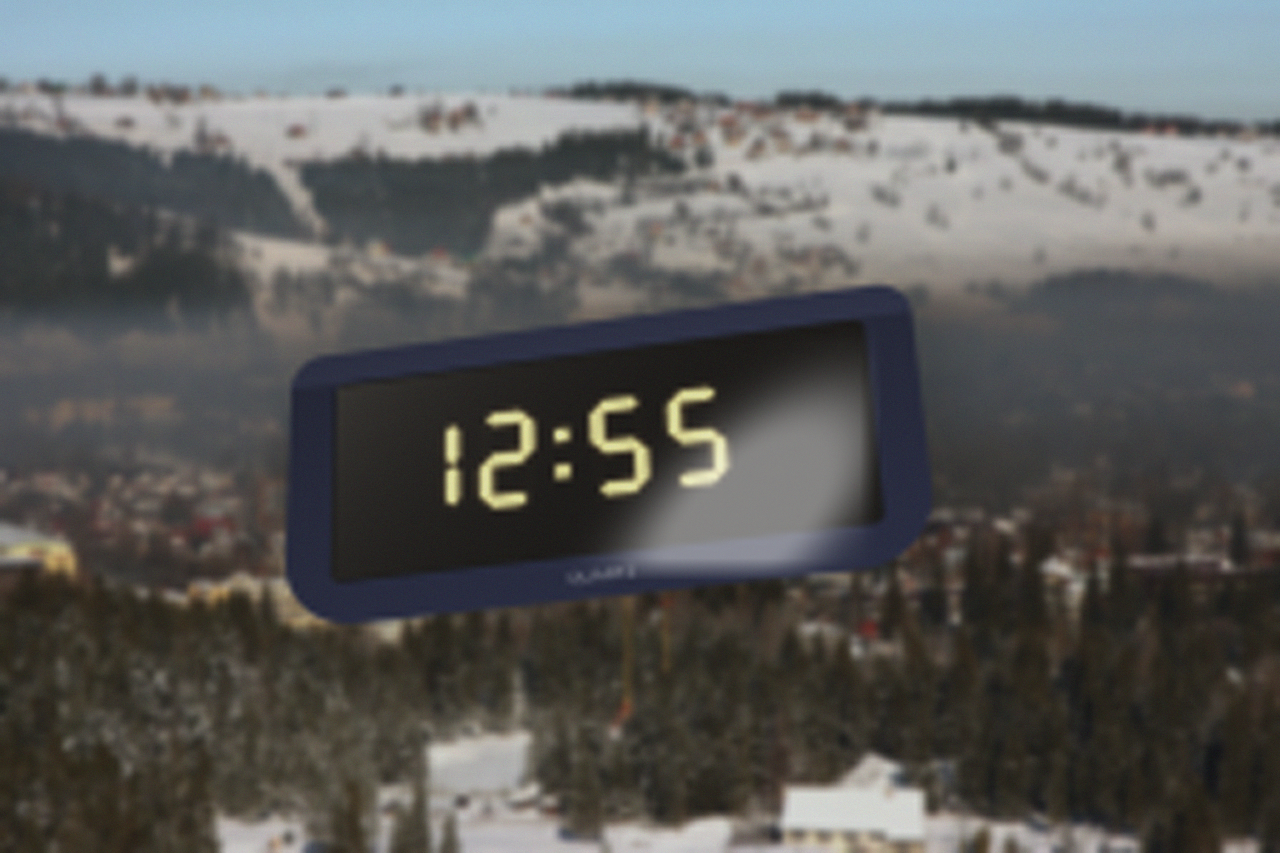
12:55
